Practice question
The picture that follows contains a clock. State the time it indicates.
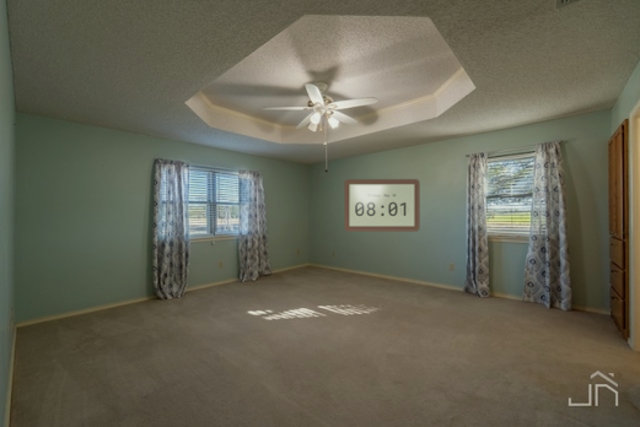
8:01
